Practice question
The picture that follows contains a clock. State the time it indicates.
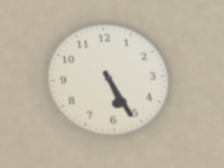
5:26
